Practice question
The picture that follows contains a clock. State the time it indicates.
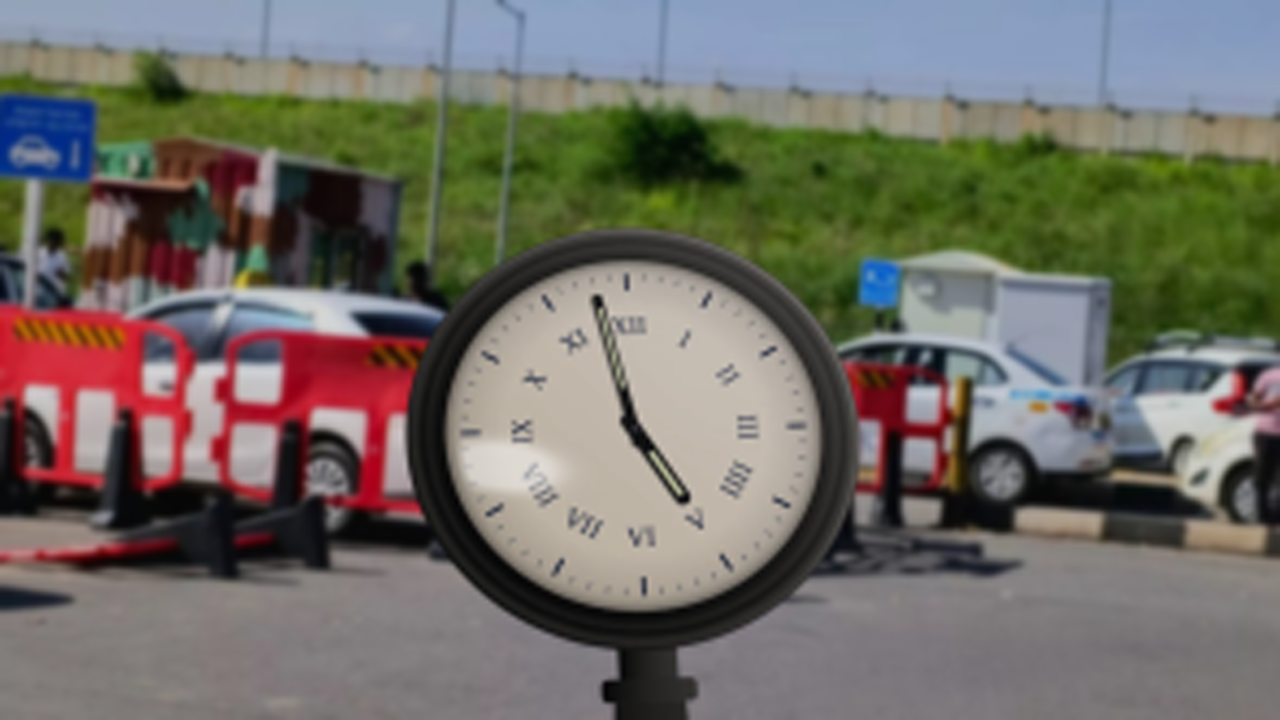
4:58
